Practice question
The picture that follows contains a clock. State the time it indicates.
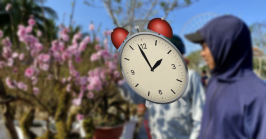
1:58
